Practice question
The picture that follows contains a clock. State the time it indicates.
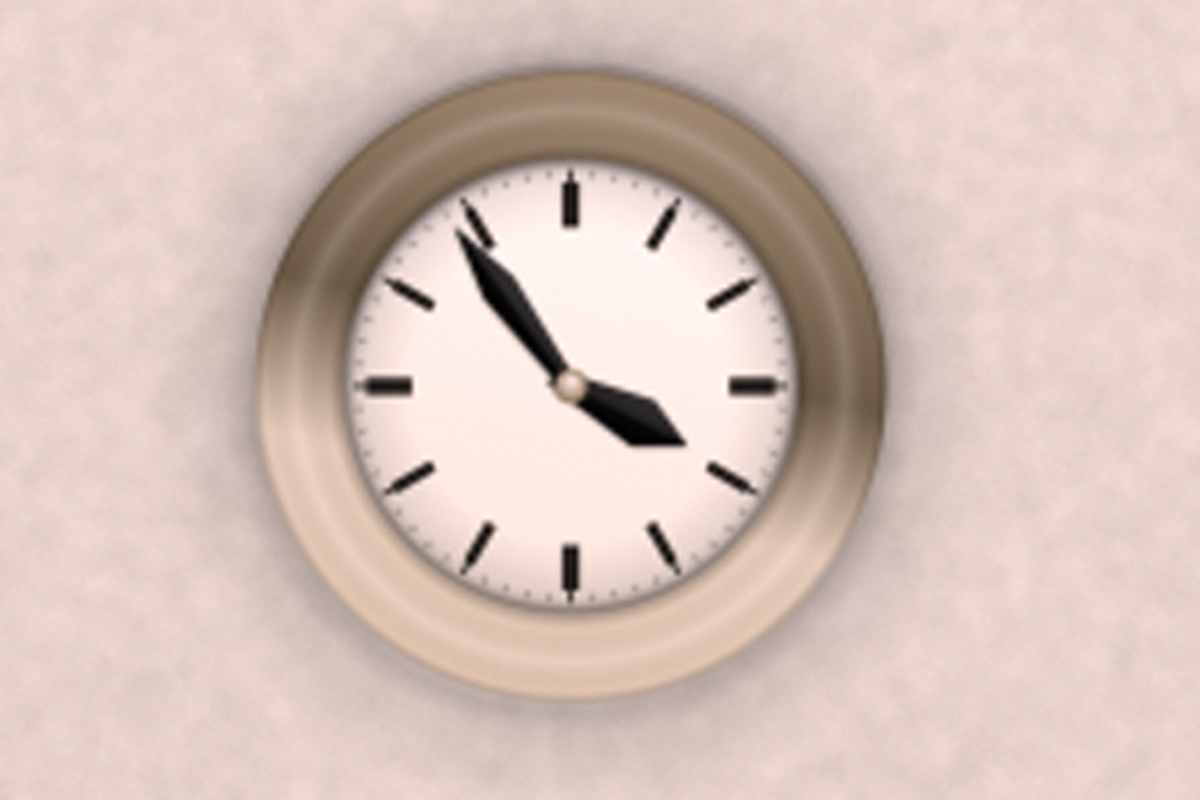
3:54
